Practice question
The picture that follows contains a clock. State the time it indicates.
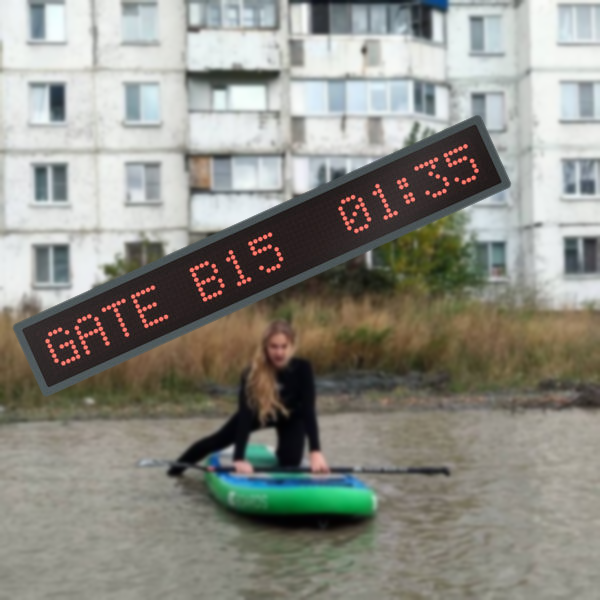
1:35
